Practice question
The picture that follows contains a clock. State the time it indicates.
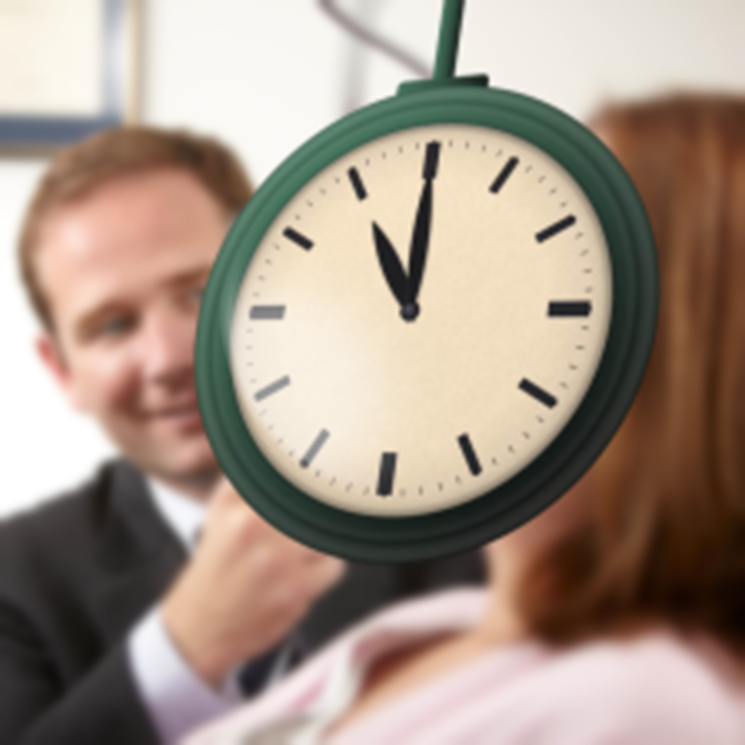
11:00
